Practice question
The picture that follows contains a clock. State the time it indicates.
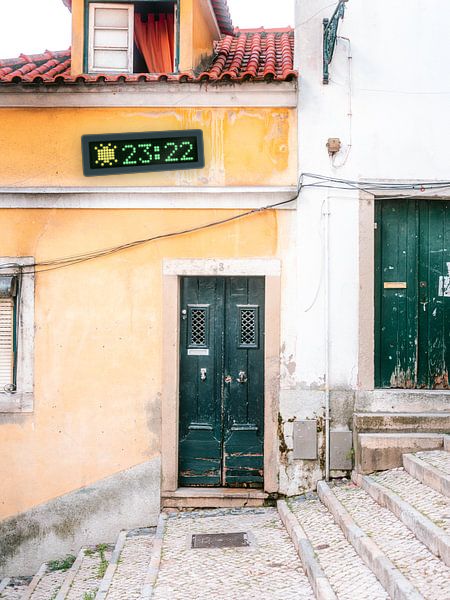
23:22
